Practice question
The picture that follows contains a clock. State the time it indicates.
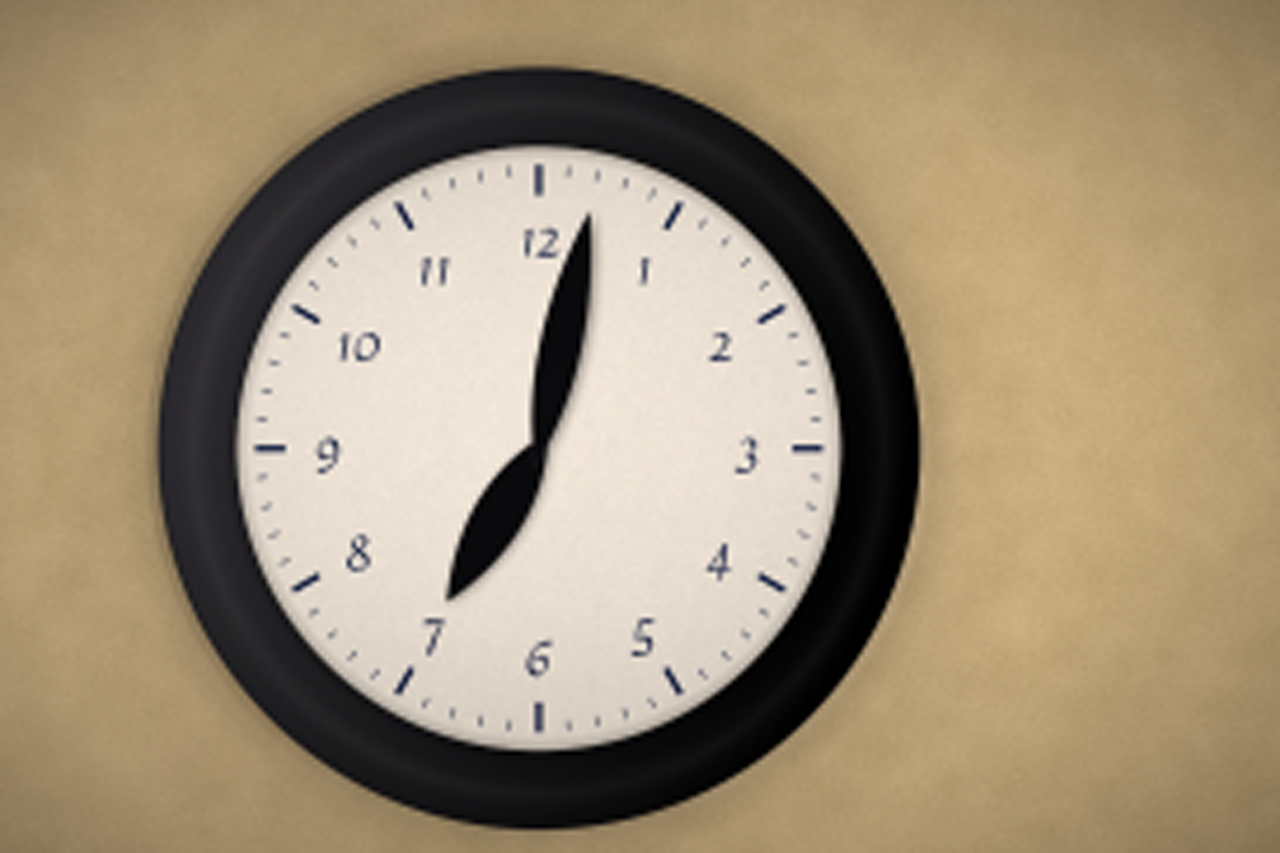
7:02
